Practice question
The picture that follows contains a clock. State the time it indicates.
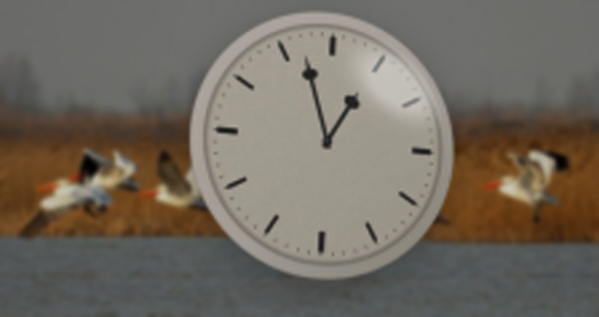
12:57
